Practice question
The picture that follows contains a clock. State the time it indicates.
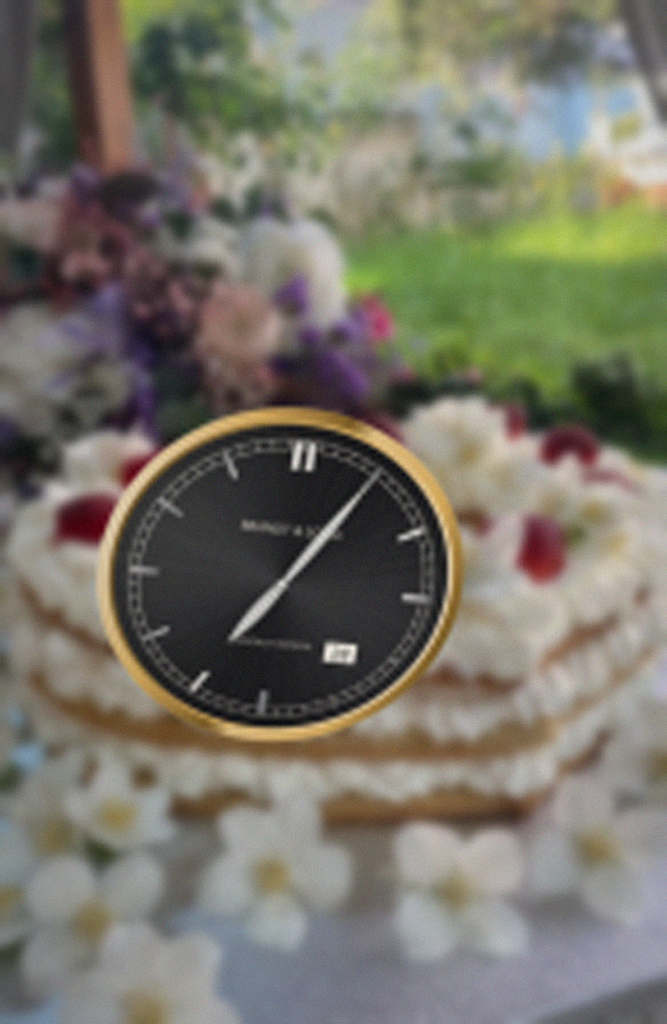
7:05
